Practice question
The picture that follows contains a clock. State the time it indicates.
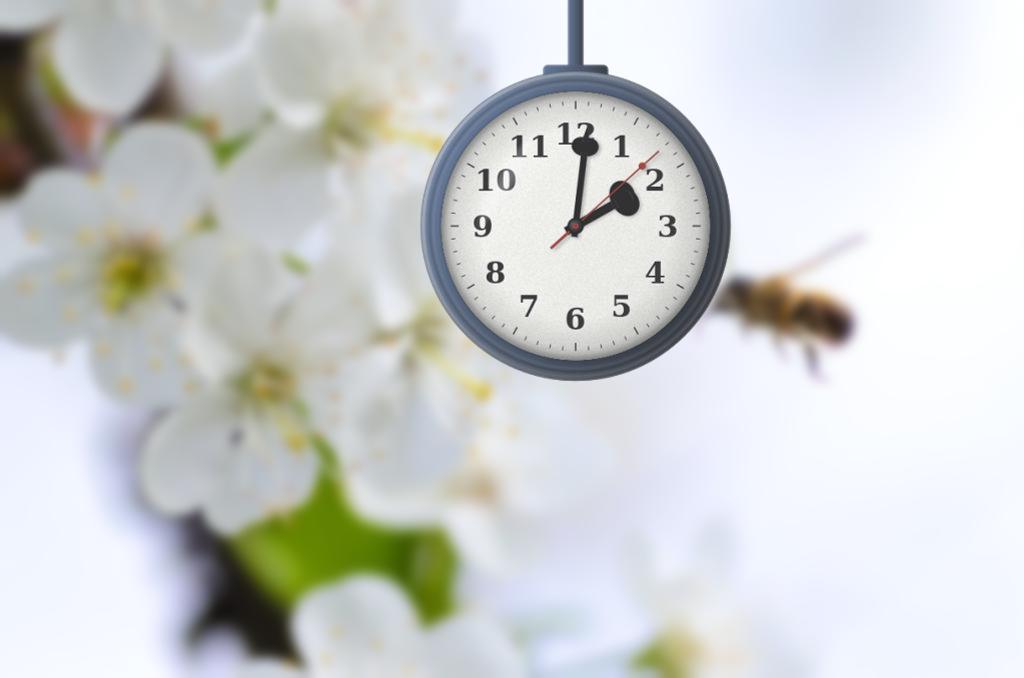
2:01:08
